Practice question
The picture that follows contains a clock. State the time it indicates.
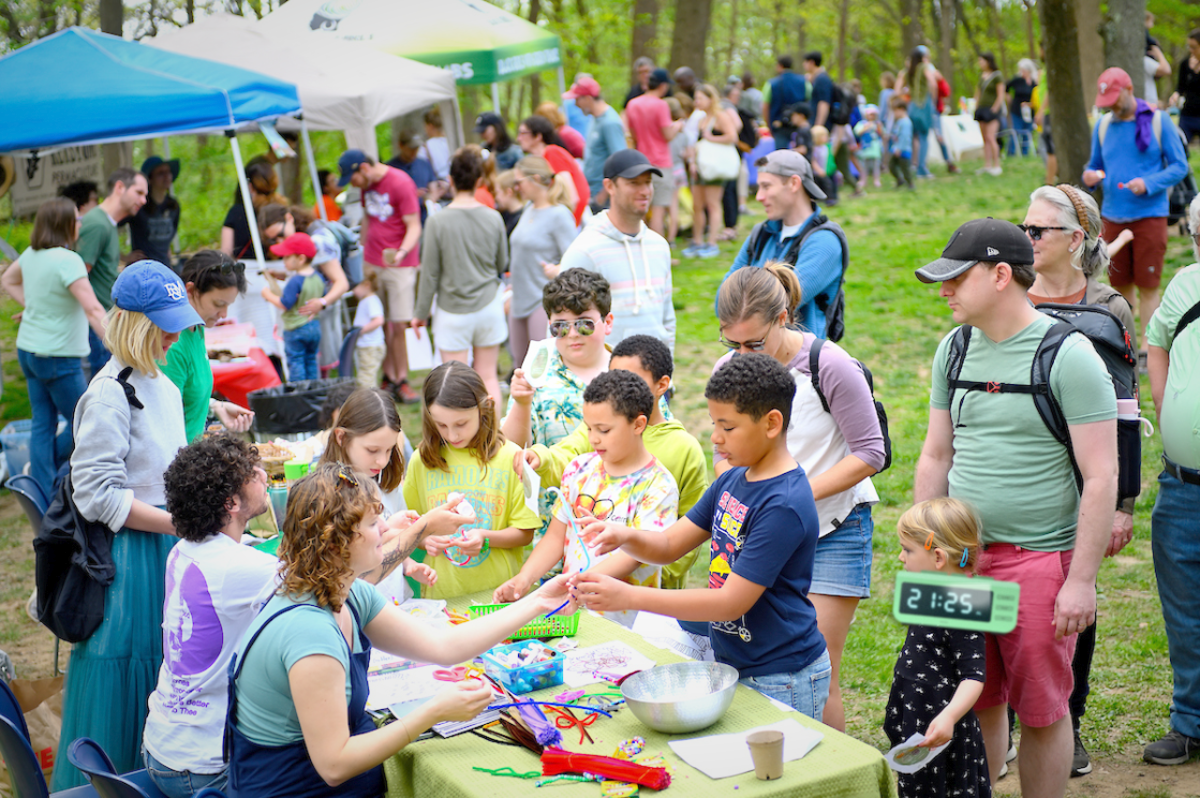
21:25
